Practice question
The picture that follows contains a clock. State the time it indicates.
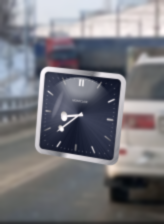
8:38
